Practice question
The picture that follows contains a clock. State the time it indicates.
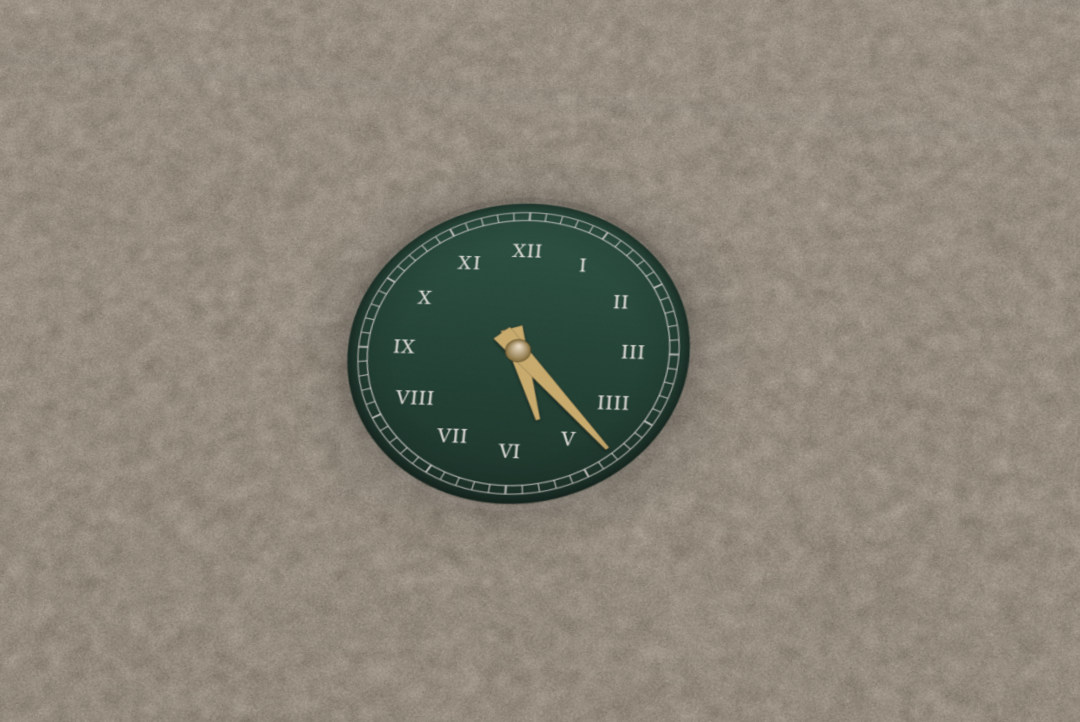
5:23
